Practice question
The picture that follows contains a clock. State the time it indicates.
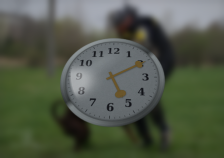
5:10
